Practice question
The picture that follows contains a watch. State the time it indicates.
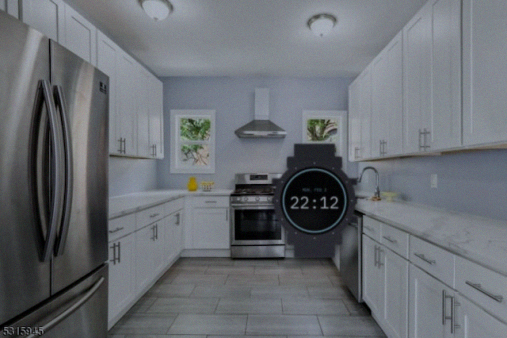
22:12
